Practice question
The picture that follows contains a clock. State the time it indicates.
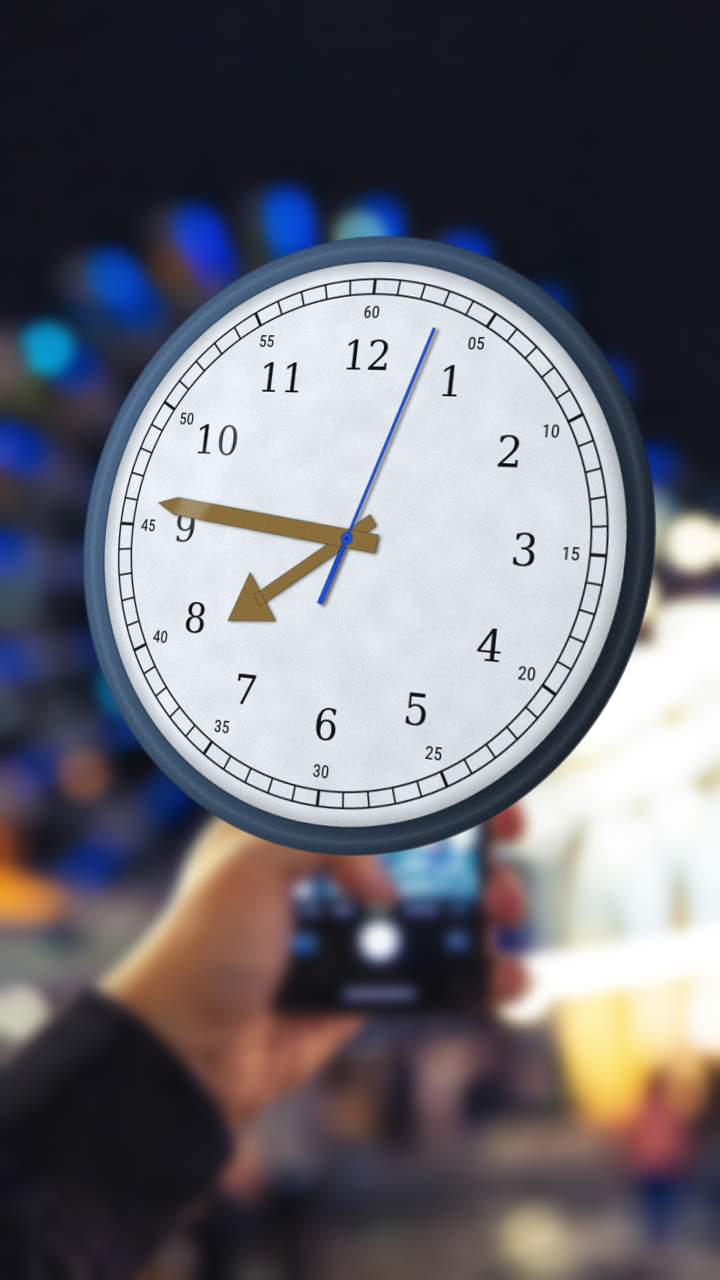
7:46:03
